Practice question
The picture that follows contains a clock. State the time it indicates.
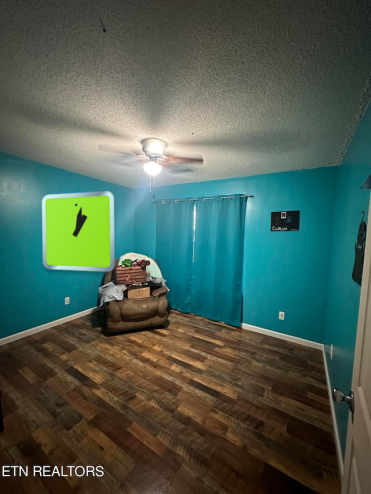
1:02
